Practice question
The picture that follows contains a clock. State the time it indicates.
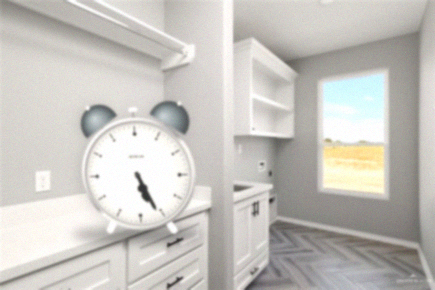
5:26
